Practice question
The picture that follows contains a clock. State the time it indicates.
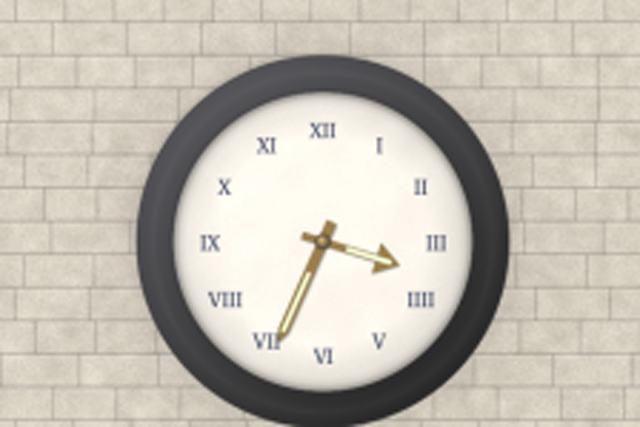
3:34
